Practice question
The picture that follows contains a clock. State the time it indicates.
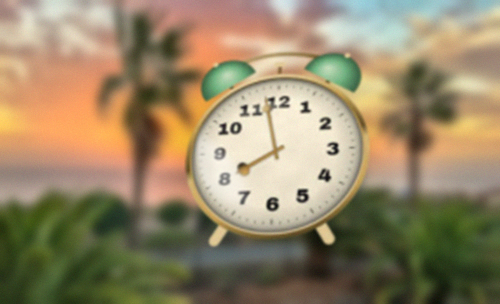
7:58
